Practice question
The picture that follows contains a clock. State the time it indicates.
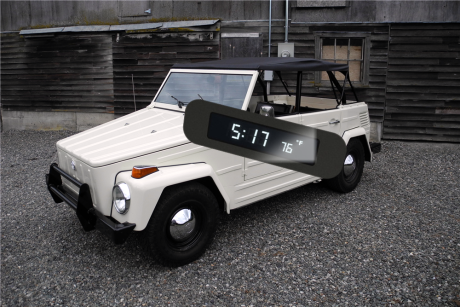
5:17
